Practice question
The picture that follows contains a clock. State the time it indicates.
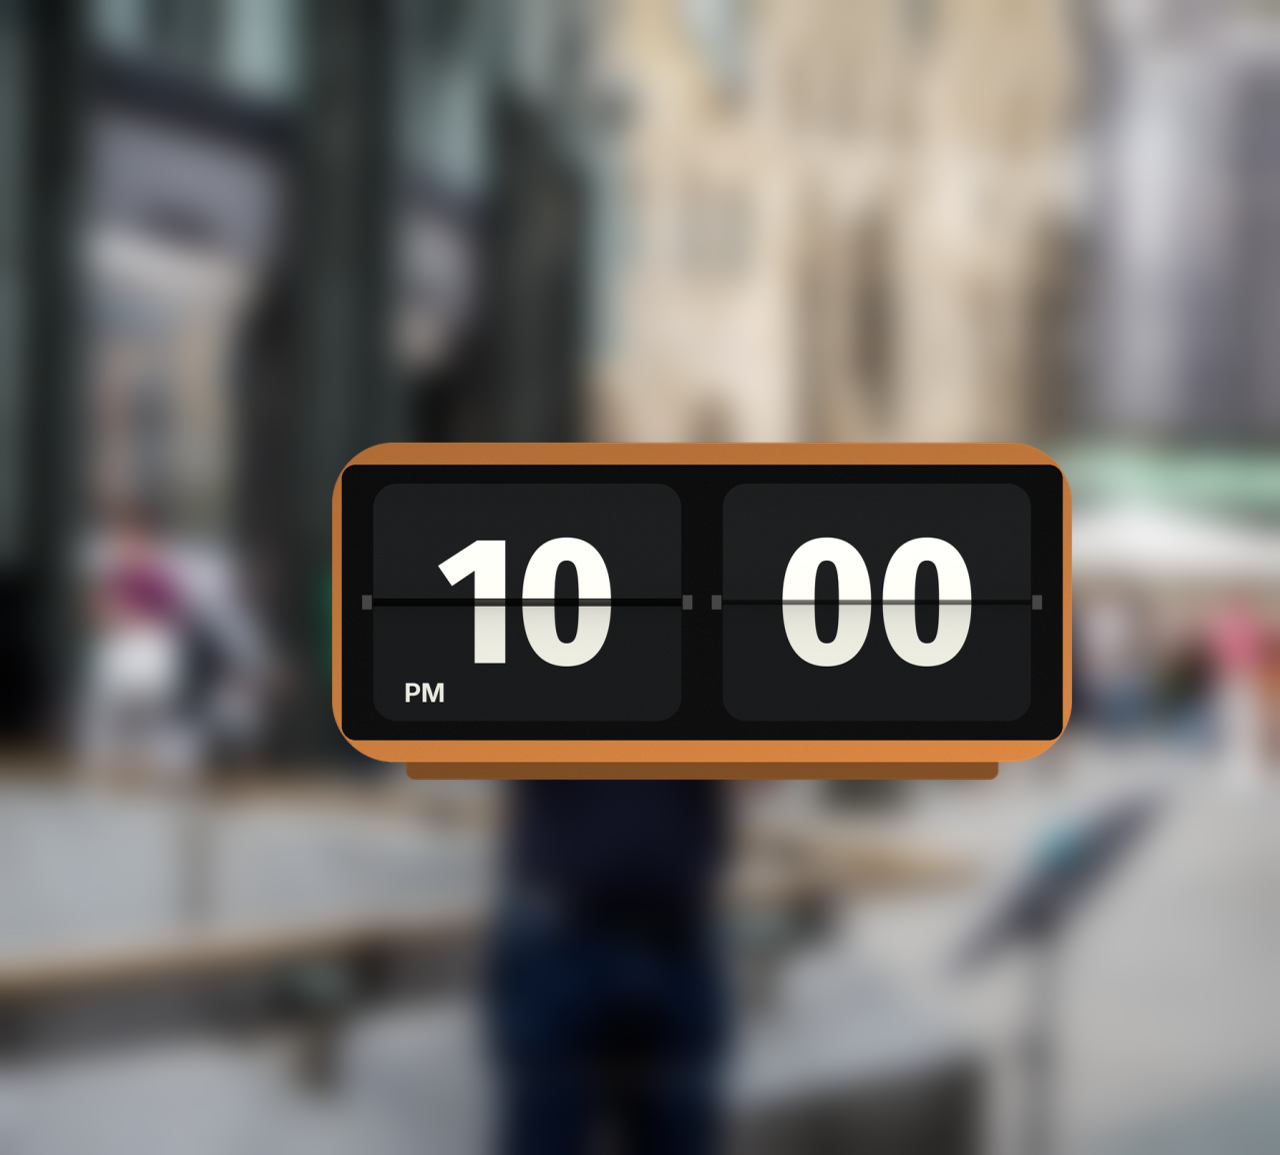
10:00
